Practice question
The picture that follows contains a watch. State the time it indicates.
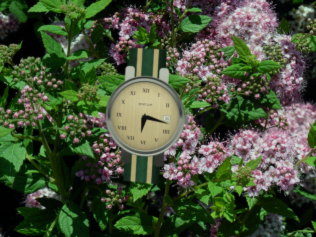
6:17
